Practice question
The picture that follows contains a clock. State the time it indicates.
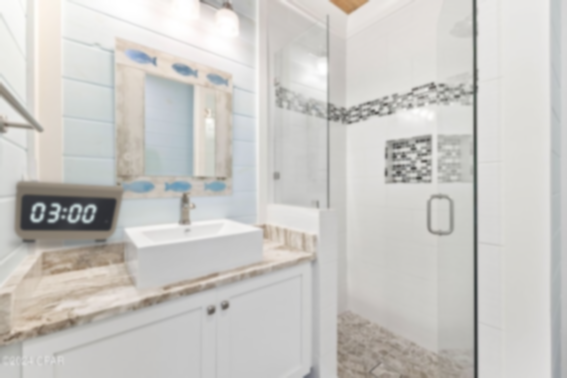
3:00
